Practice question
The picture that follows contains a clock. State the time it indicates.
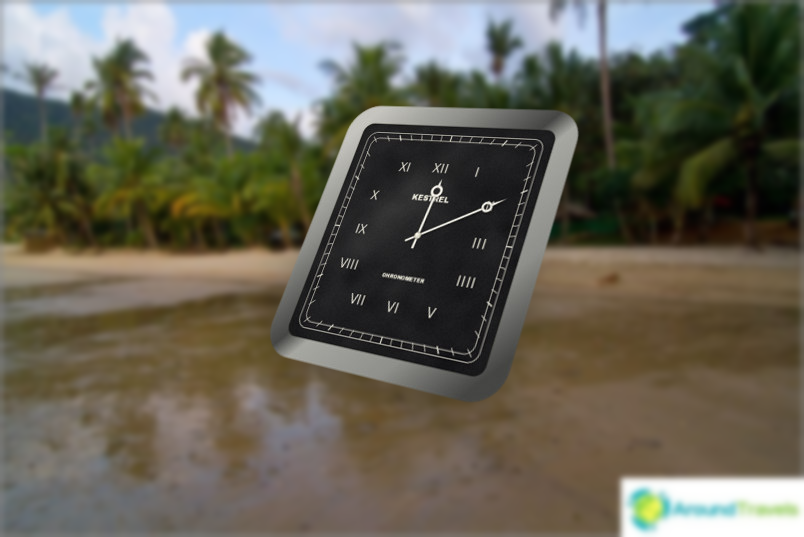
12:10
